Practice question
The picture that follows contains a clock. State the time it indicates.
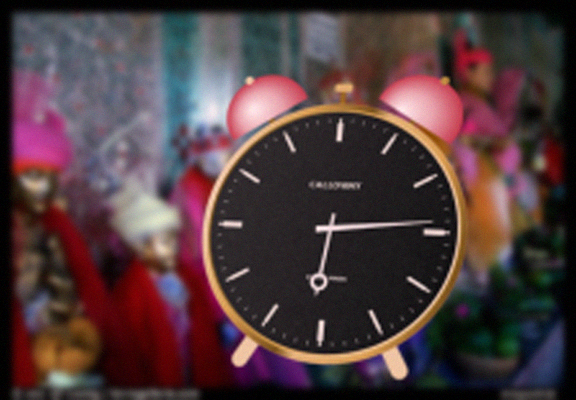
6:14
